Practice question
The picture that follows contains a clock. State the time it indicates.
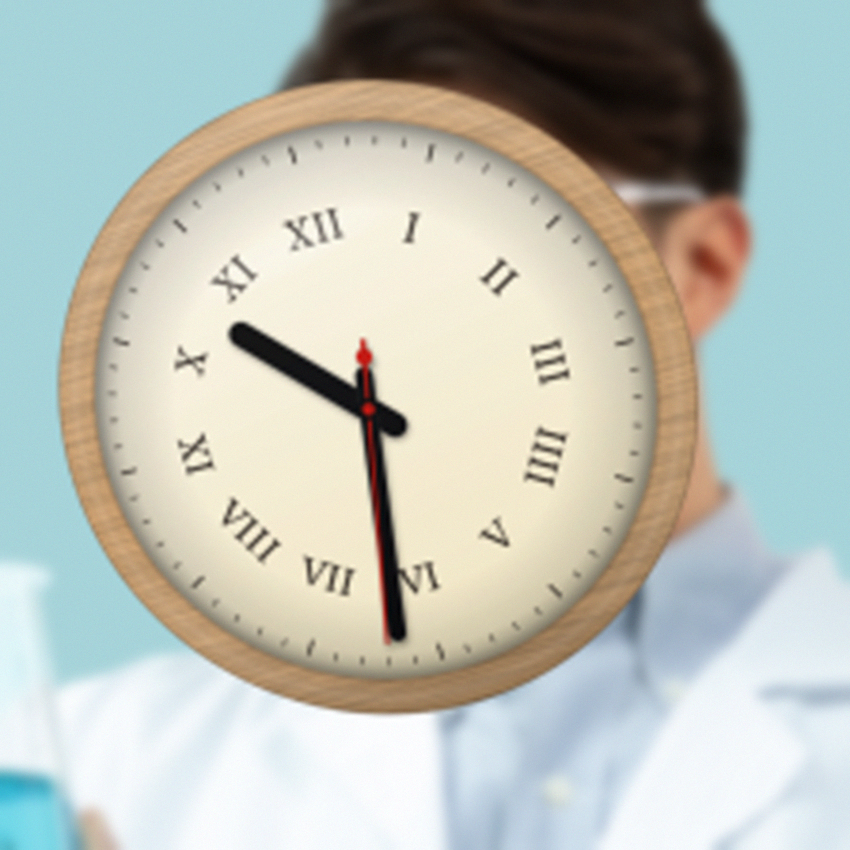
10:31:32
